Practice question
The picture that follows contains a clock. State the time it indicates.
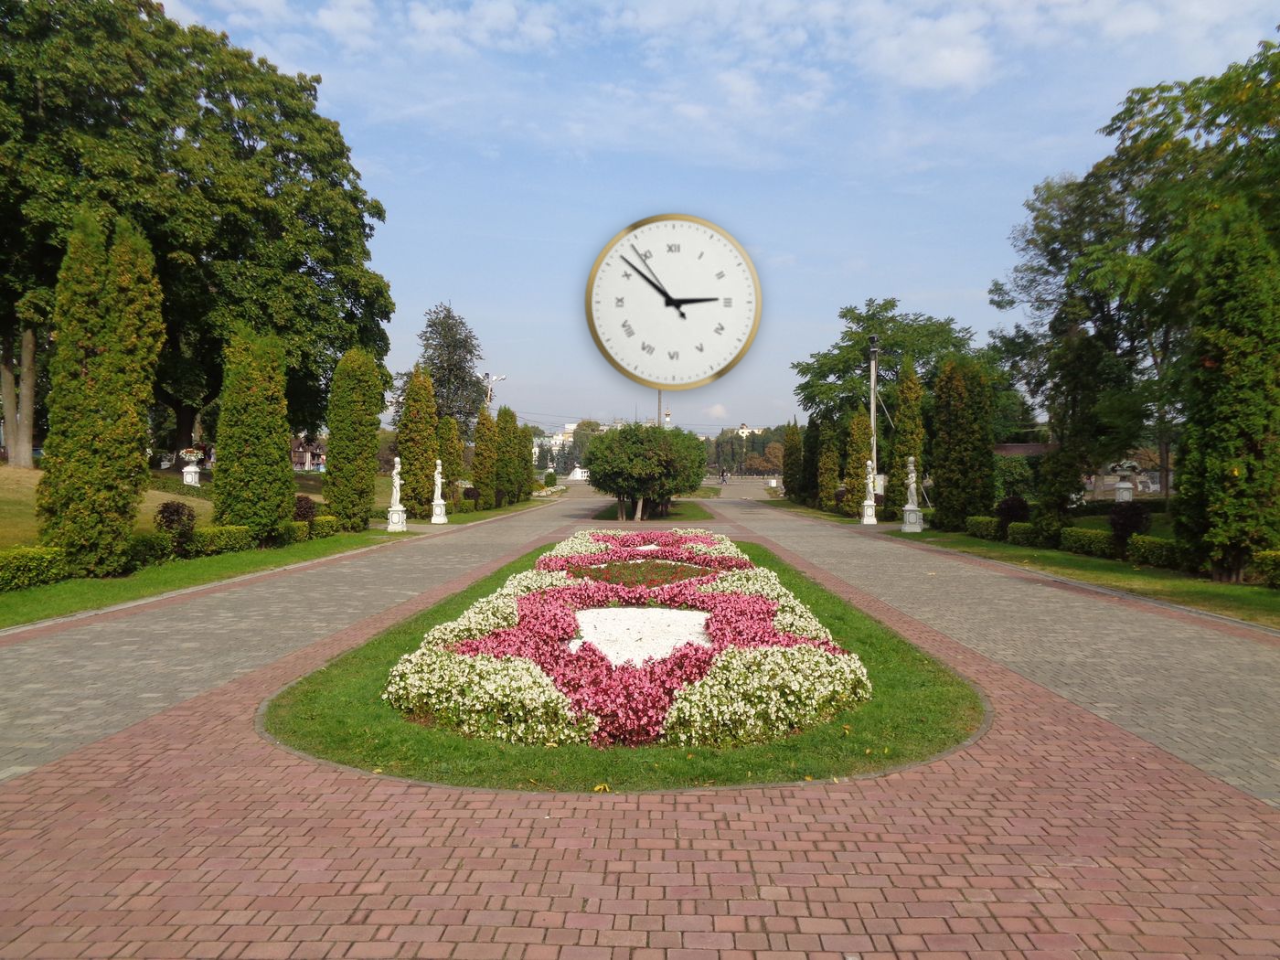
2:51:54
